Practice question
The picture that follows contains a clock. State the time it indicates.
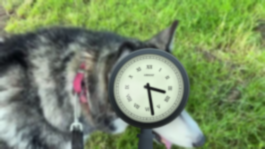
3:28
